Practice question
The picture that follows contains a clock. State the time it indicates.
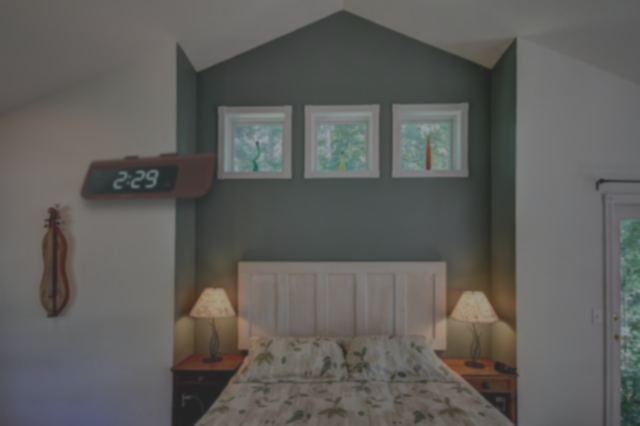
2:29
